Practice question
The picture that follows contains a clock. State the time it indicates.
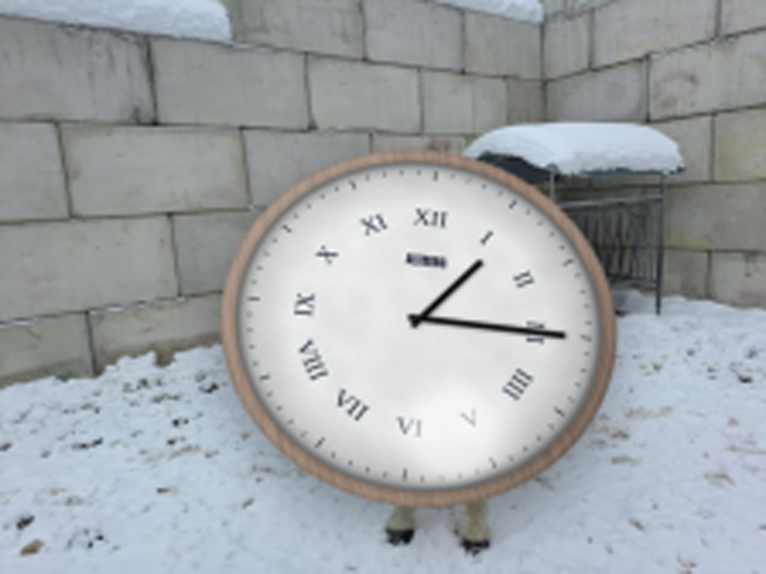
1:15
